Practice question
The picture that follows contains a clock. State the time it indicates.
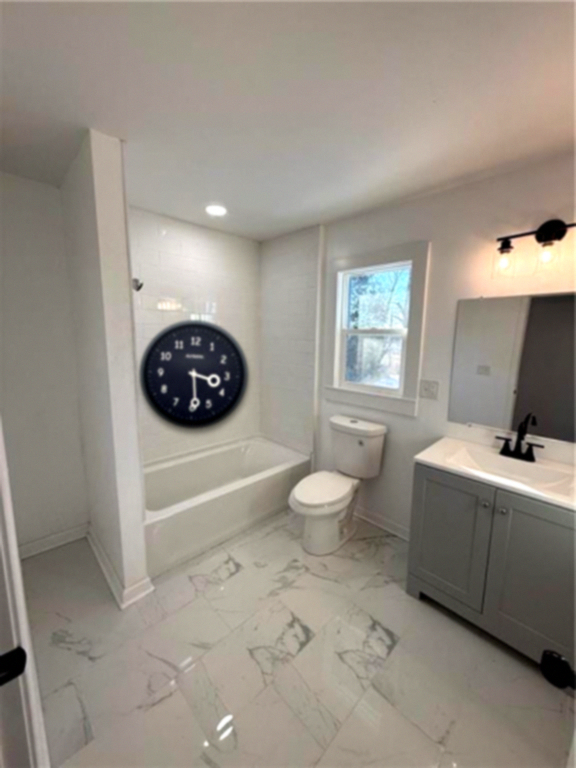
3:29
